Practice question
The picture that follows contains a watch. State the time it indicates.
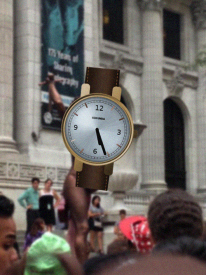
5:26
